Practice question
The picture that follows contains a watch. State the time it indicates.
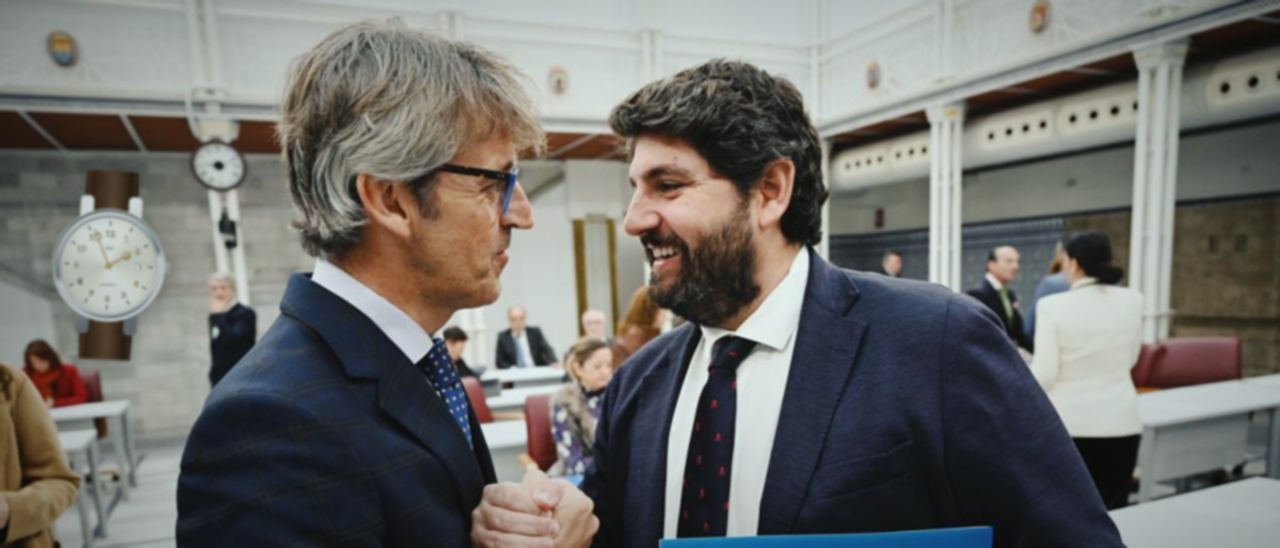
1:56
